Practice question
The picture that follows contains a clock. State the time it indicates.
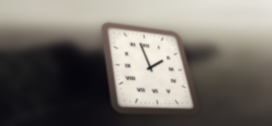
1:58
